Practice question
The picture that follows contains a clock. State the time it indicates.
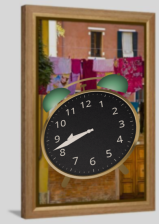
8:42
